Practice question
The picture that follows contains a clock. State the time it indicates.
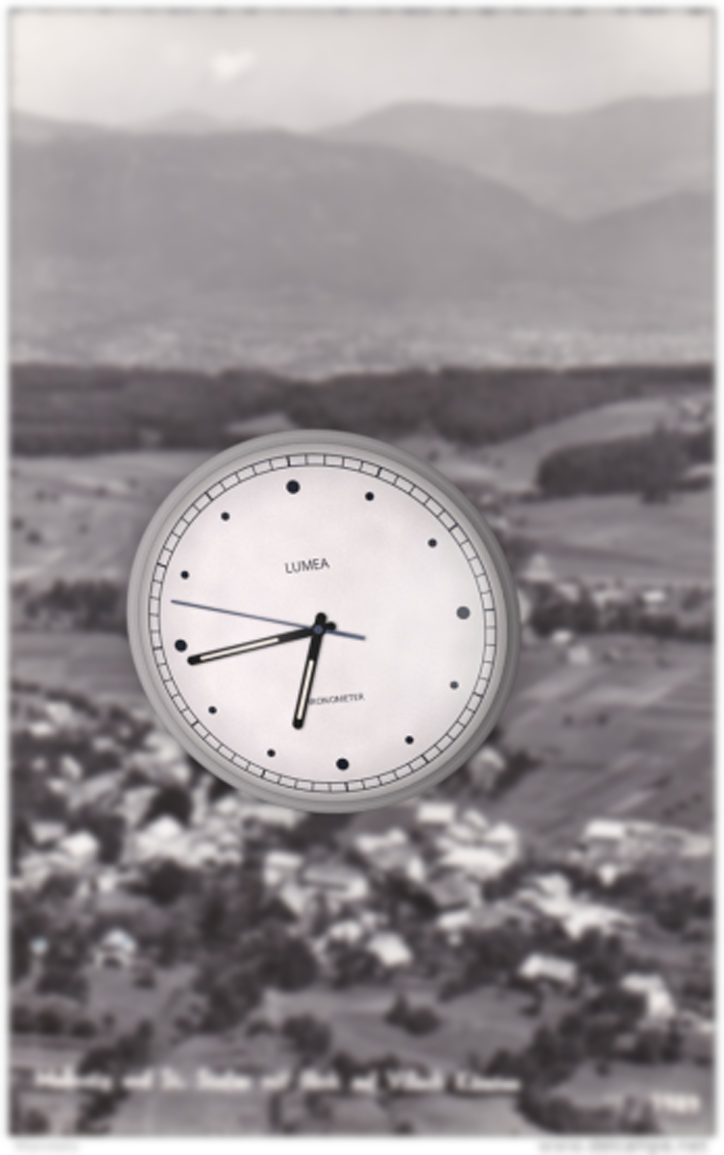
6:43:48
